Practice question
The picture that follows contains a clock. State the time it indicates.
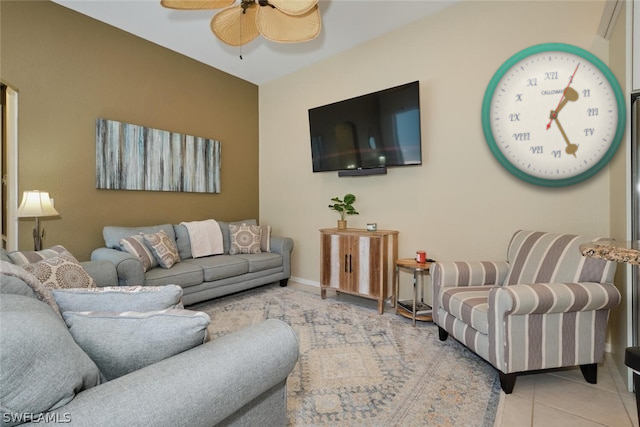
1:26:05
